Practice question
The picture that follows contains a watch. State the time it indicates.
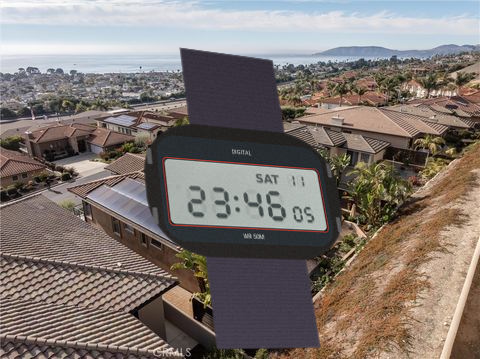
23:46:05
